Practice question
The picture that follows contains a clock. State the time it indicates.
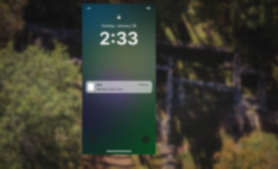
2:33
